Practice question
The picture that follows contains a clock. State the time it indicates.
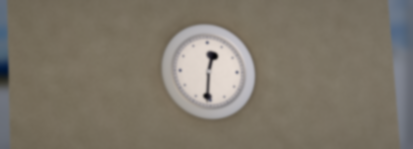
12:31
